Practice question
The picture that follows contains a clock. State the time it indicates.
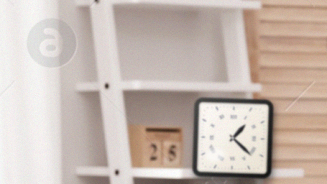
1:22
